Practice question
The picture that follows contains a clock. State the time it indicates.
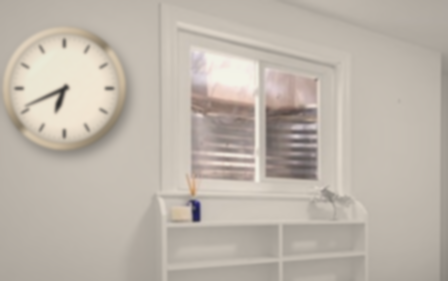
6:41
